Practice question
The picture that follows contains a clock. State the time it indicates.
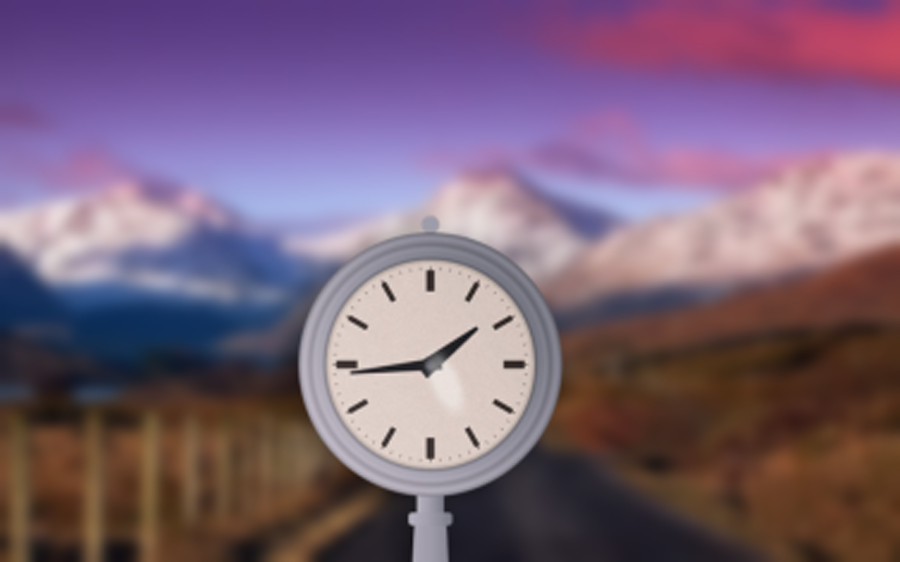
1:44
